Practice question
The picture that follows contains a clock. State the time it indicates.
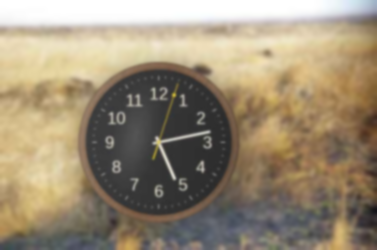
5:13:03
